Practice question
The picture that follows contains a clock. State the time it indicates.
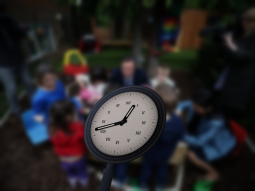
12:42
